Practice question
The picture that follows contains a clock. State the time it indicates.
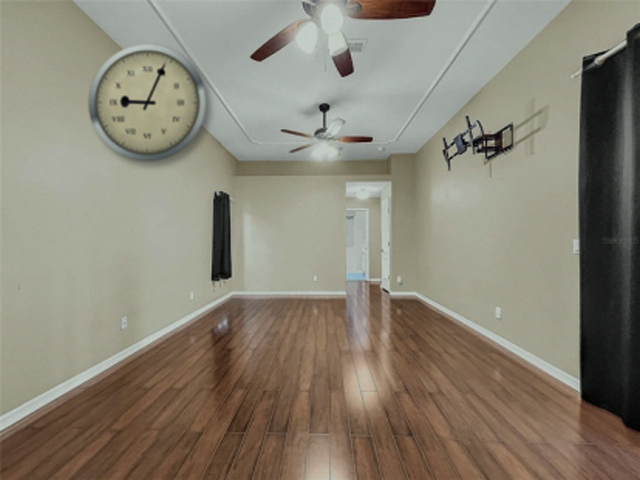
9:04
